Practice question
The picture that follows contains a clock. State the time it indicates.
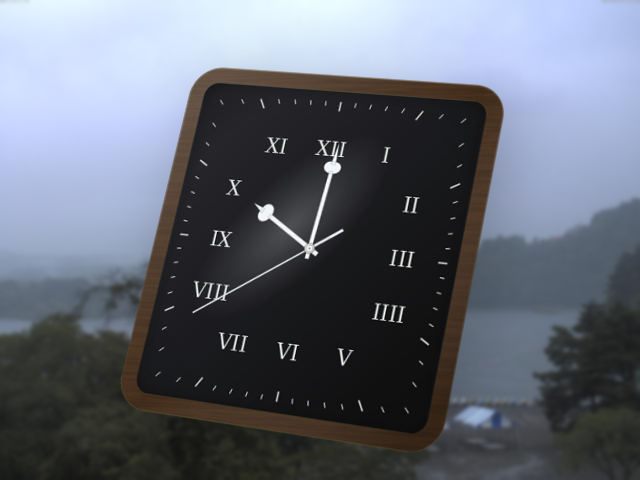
10:00:39
